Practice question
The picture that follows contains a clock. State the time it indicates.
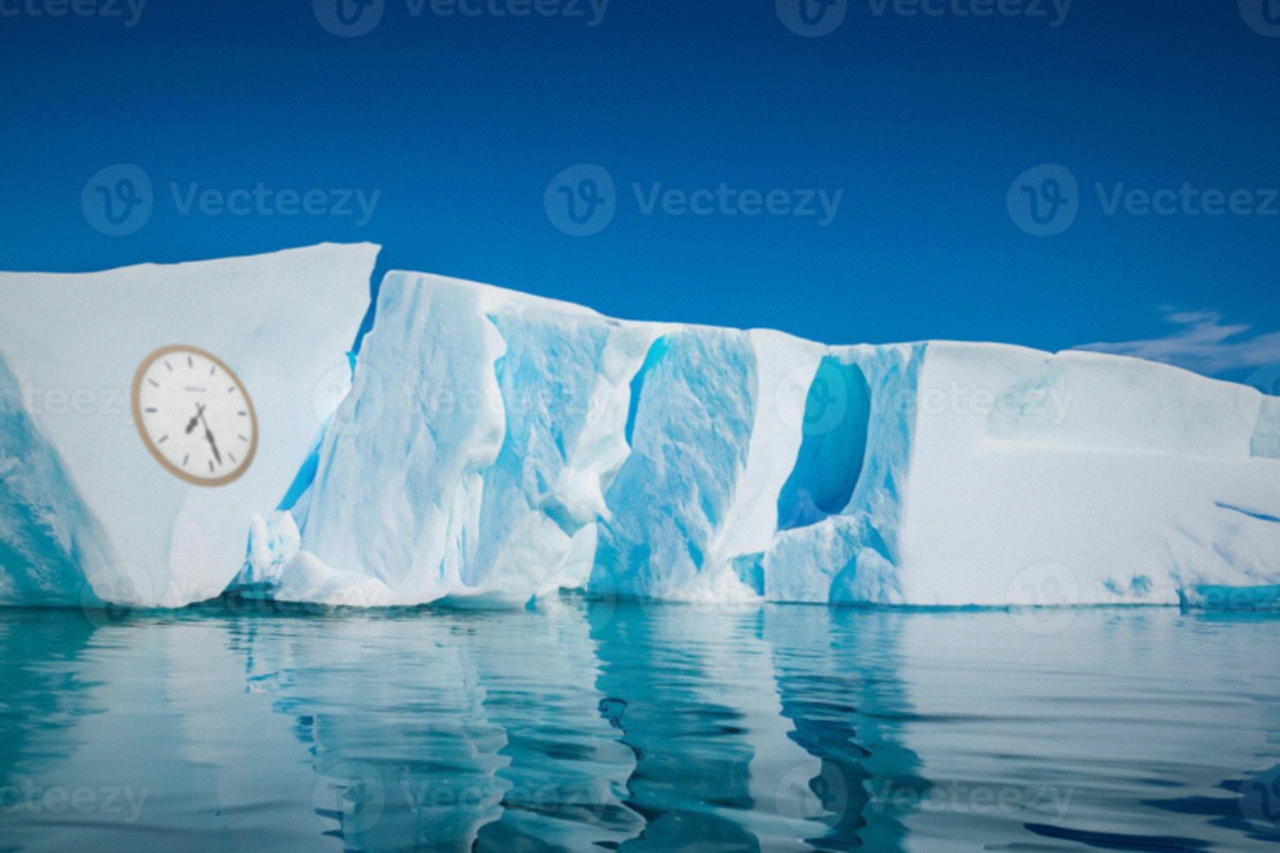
7:28
